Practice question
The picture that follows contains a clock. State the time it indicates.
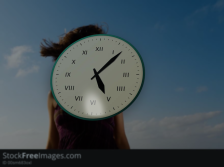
5:07
